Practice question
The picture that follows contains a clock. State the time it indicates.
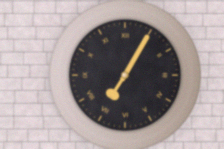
7:05
